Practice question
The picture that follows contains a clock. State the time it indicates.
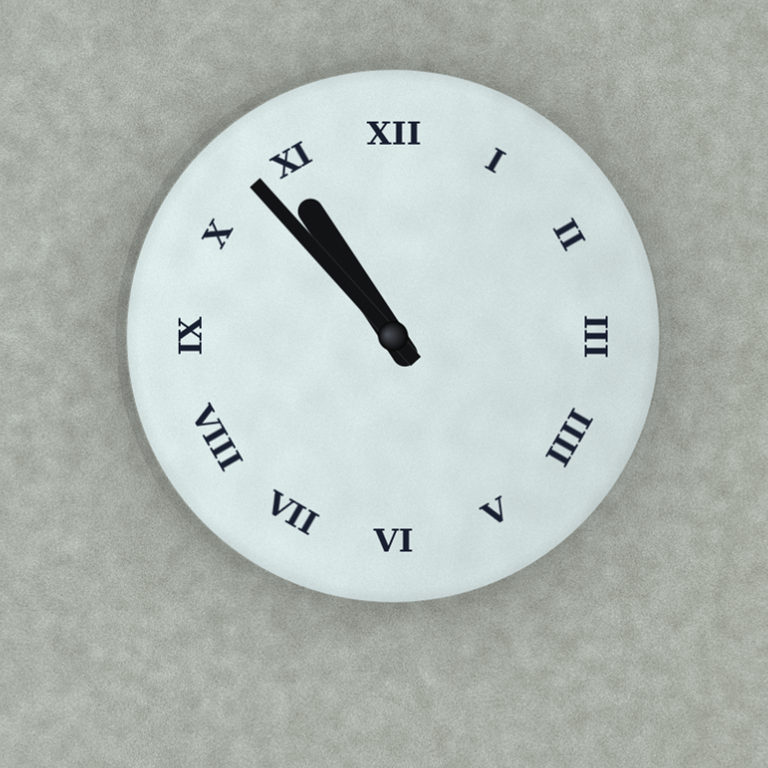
10:53
